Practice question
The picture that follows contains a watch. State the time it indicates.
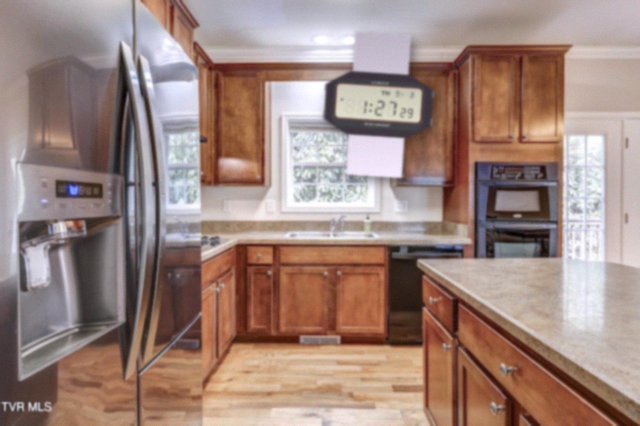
1:27
